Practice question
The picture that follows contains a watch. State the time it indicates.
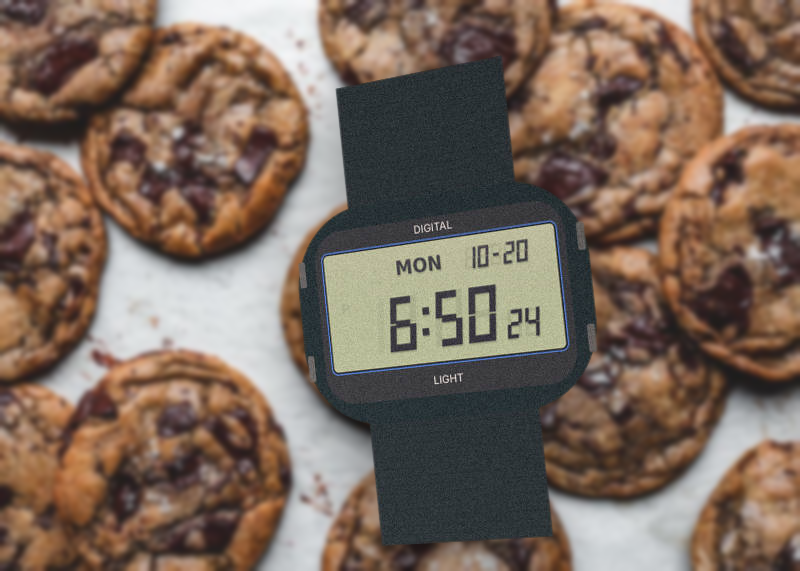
6:50:24
